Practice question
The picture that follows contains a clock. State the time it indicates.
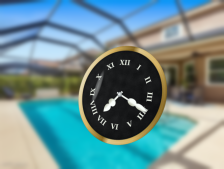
7:19
